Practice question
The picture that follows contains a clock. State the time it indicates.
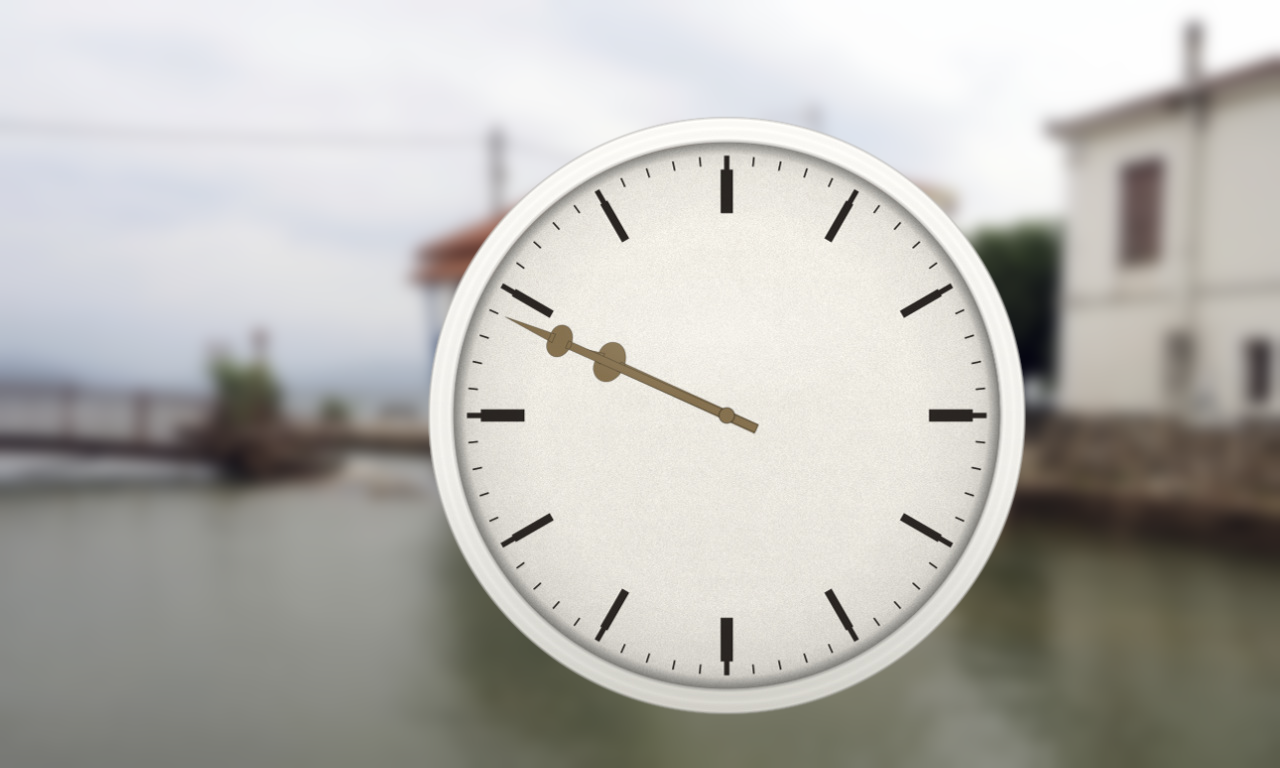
9:49
